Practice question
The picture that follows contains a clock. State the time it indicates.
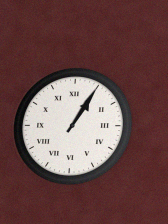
1:05
